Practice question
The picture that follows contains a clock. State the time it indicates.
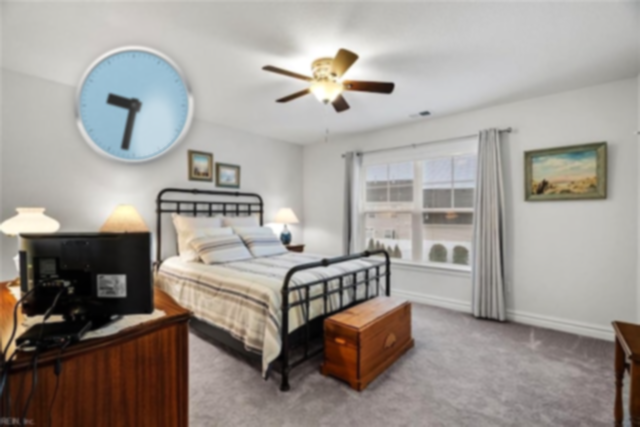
9:32
